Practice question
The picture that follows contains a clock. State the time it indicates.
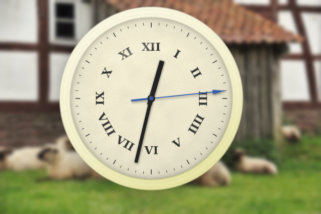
12:32:14
